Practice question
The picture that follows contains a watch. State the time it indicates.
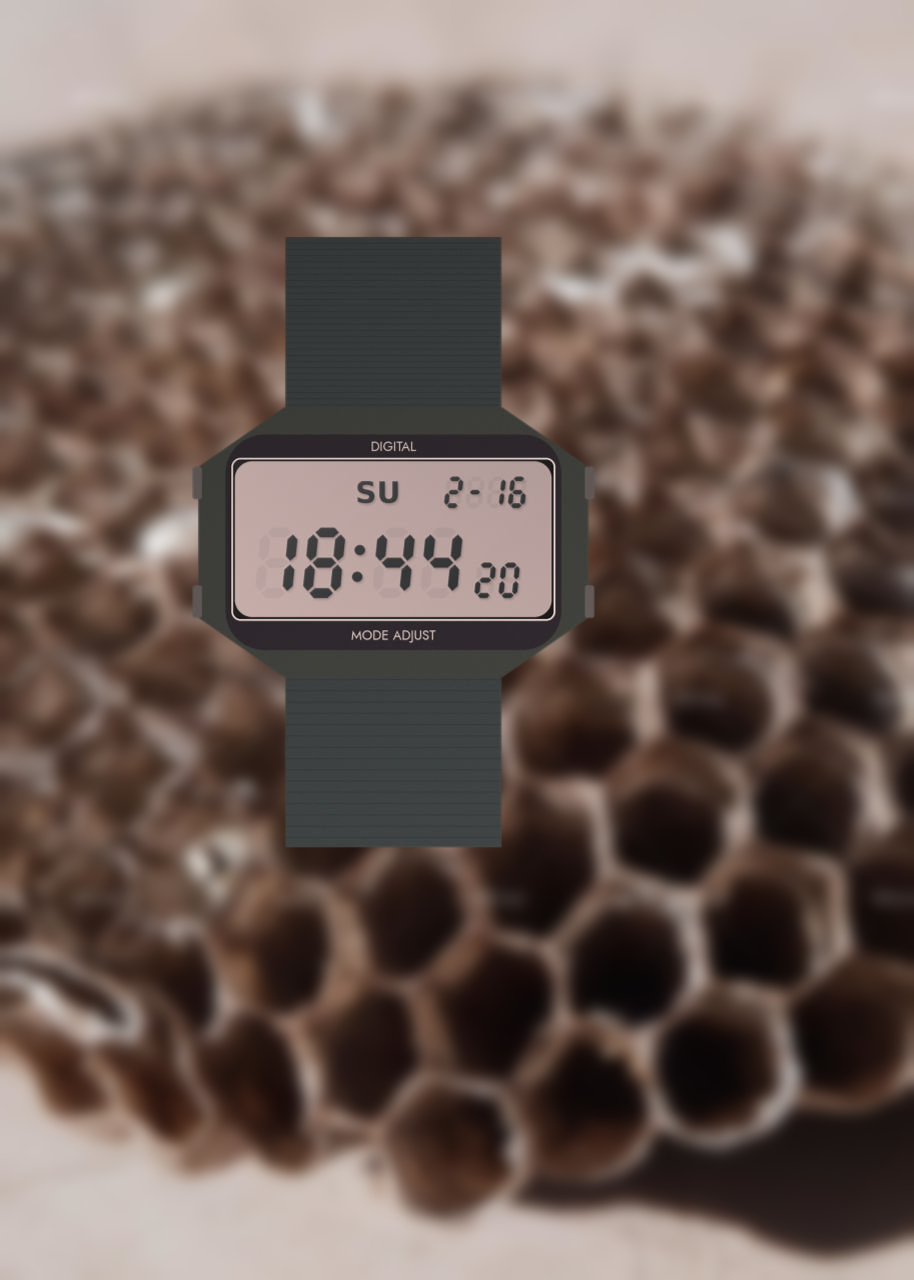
18:44:20
